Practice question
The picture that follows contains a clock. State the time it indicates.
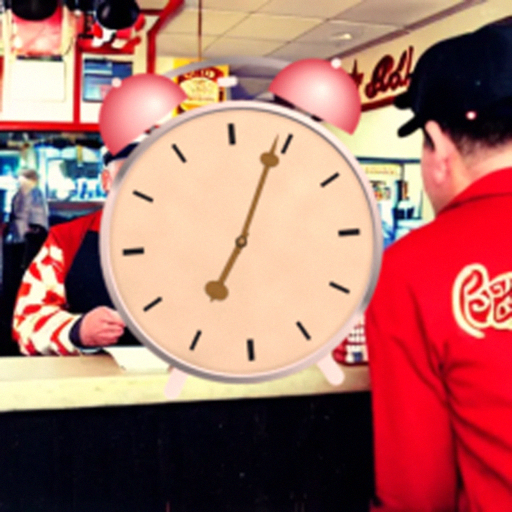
7:04
